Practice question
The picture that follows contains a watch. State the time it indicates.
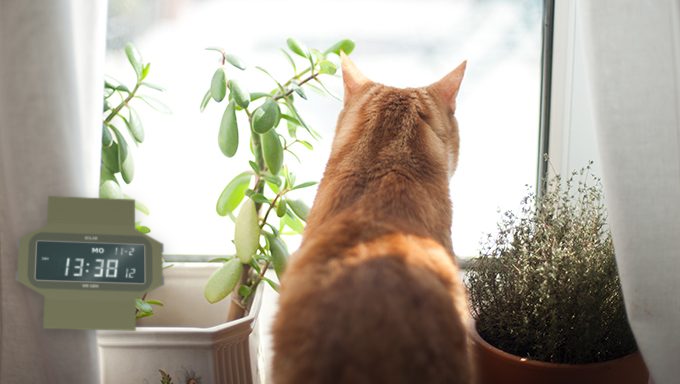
13:38:12
